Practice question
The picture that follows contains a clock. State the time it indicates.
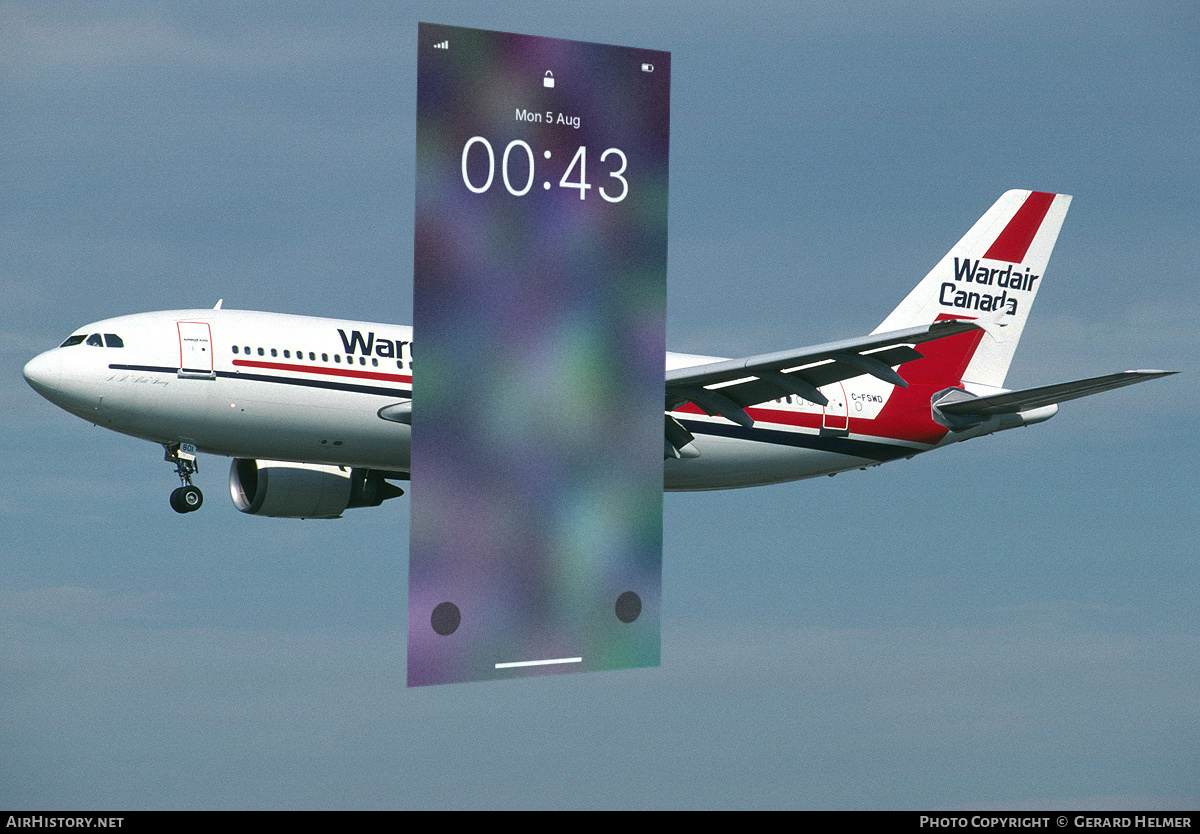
0:43
